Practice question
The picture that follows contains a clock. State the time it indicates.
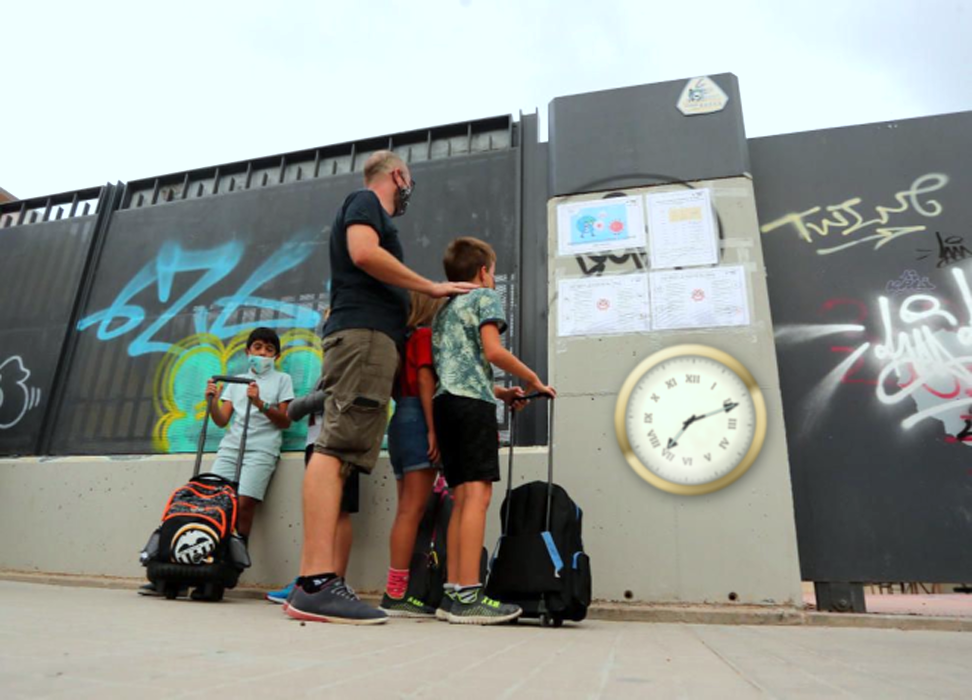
7:11
